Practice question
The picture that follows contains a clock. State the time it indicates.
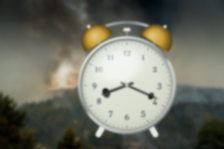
8:19
